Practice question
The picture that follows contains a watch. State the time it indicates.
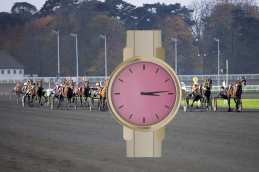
3:14
